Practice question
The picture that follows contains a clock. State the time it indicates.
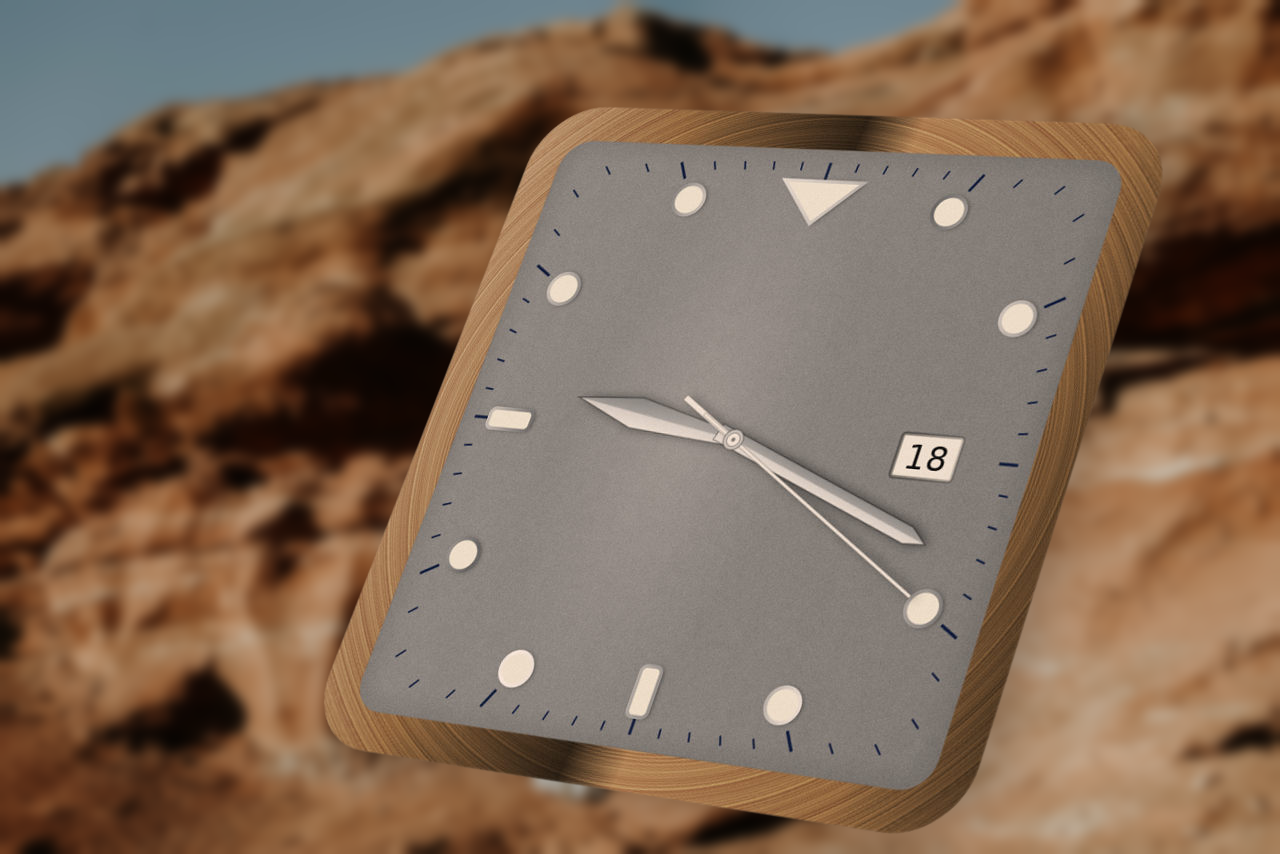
9:18:20
